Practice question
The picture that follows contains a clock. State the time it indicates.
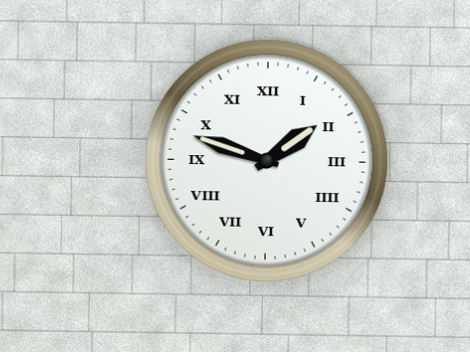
1:48
